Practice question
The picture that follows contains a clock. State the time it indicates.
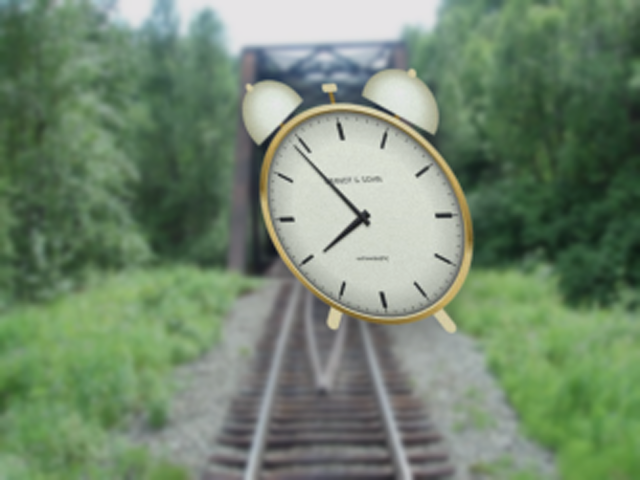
7:54
